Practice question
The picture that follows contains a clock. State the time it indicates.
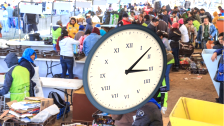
3:08
